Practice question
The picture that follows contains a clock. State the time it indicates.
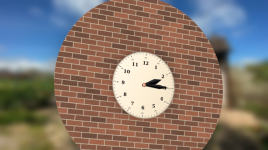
2:15
